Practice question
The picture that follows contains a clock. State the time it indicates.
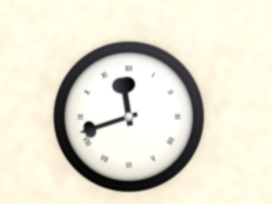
11:42
